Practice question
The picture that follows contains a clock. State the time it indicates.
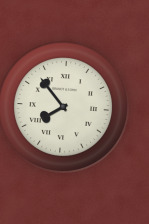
7:53
